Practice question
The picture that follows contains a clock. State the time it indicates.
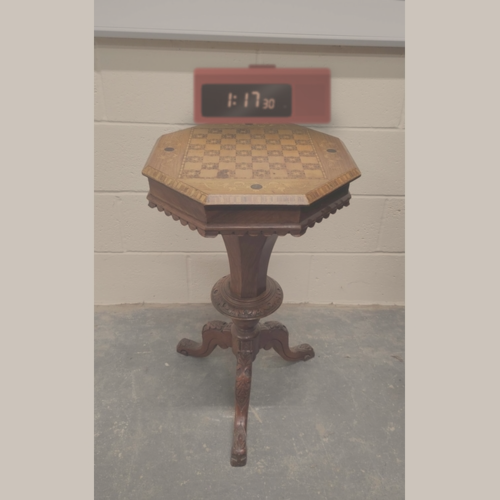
1:17
